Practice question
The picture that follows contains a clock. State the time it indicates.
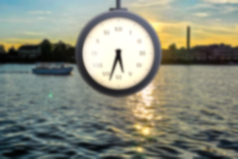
5:33
